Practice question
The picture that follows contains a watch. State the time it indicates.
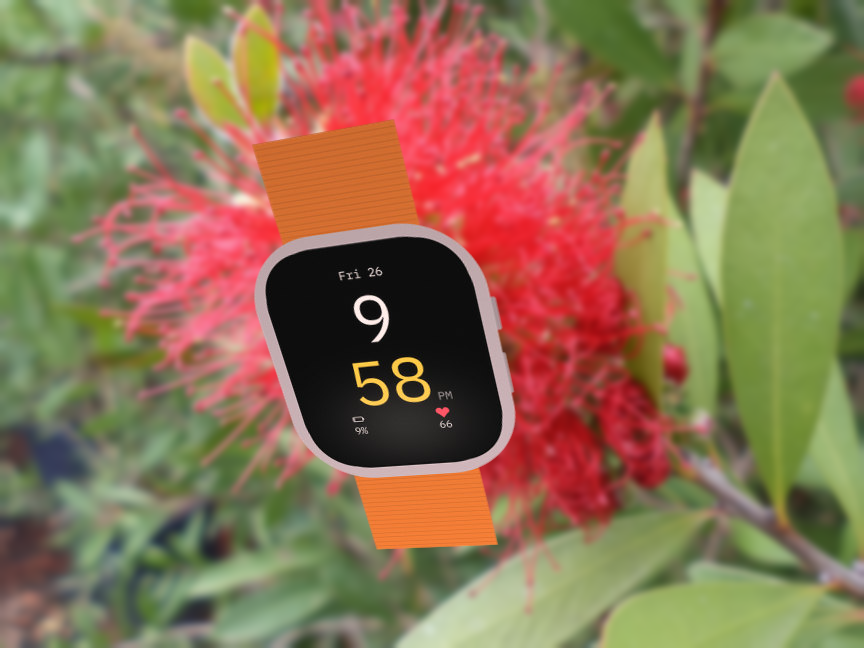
9:58
